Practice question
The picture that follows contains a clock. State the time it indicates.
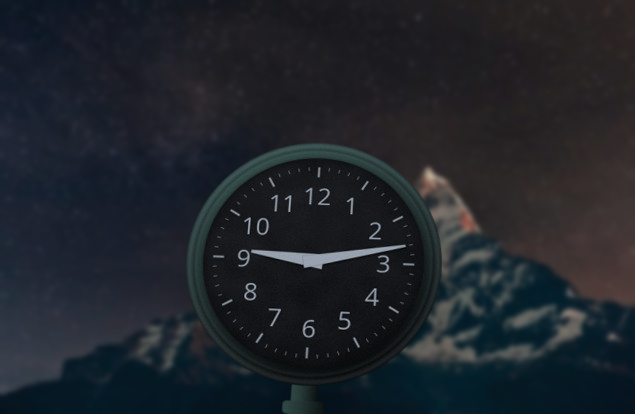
9:13
